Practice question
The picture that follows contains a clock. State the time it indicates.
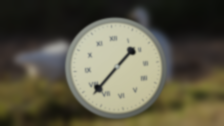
1:38
